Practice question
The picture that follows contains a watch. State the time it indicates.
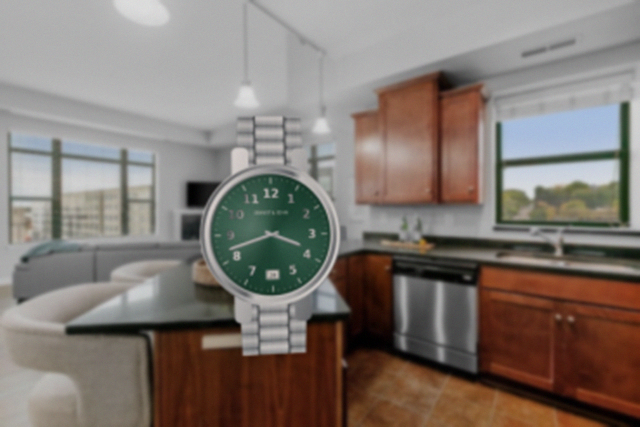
3:42
